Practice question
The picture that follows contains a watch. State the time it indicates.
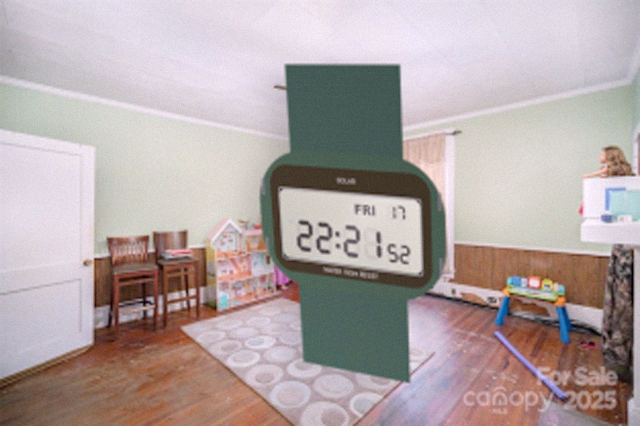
22:21:52
